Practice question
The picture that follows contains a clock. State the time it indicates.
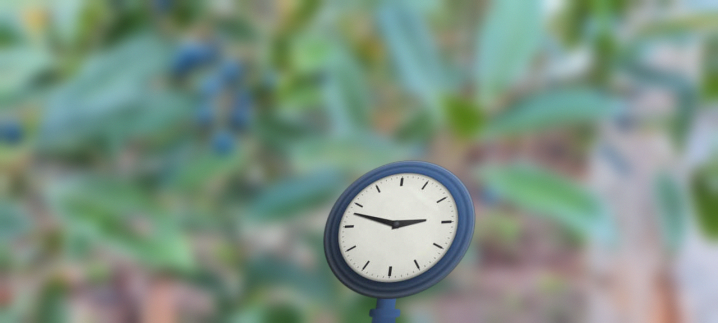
2:48
